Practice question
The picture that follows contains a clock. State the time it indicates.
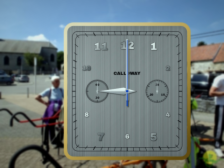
9:00
